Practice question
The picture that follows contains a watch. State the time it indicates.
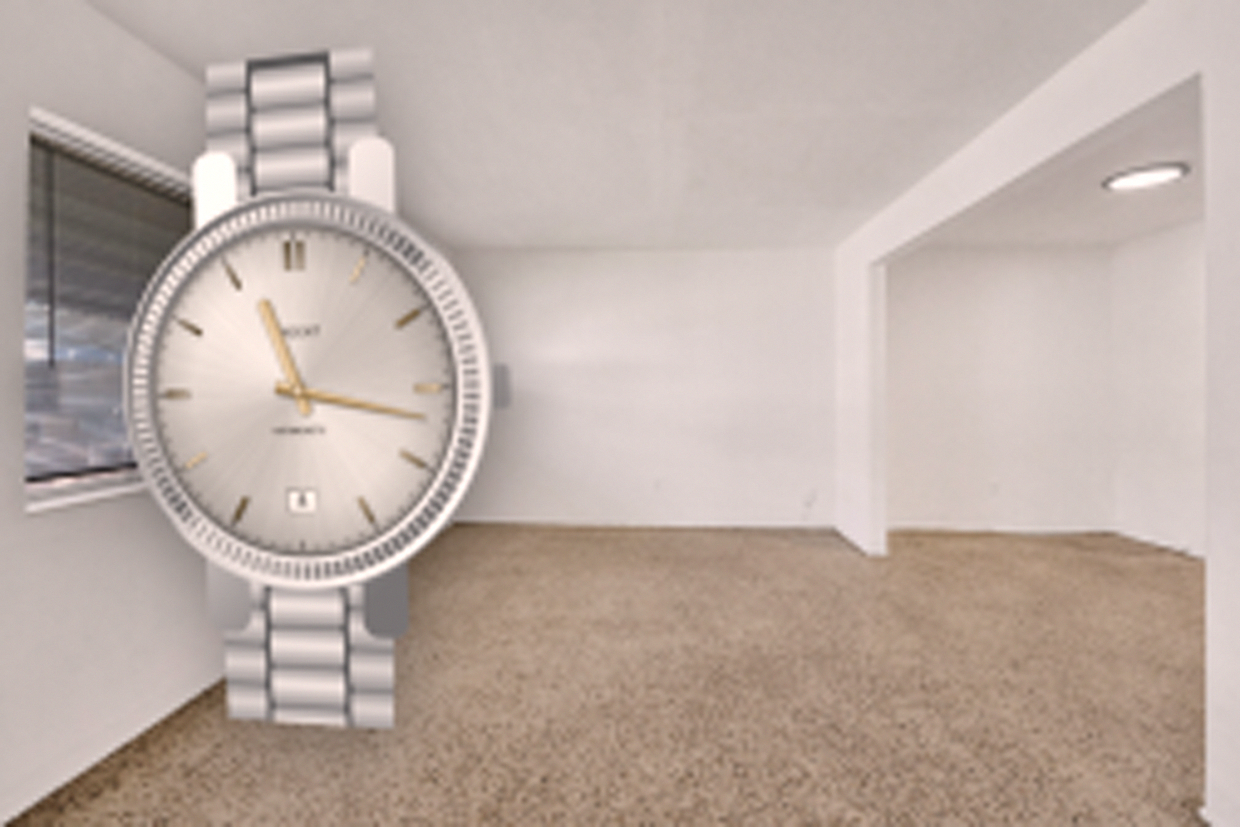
11:17
